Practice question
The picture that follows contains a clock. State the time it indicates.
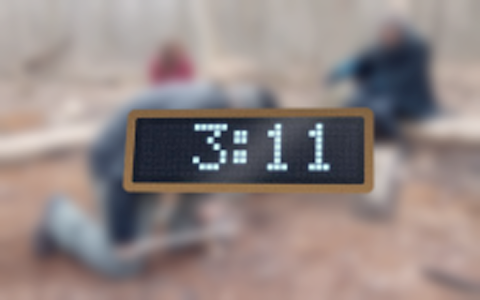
3:11
